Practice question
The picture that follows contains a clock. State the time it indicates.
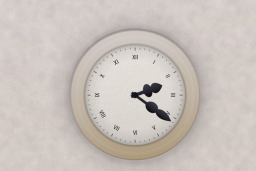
2:21
